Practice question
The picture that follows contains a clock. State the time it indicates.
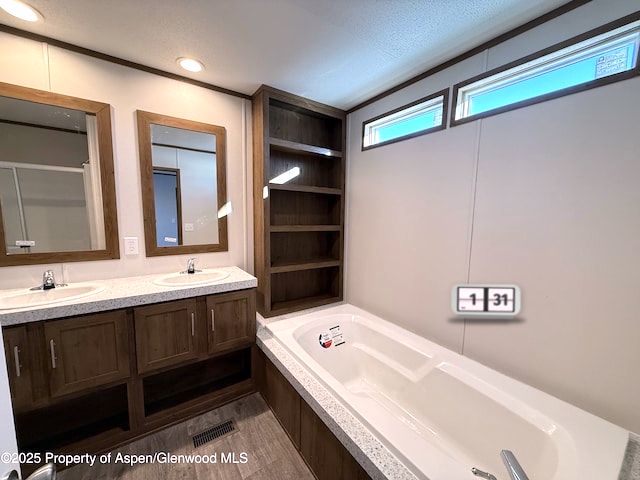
1:31
